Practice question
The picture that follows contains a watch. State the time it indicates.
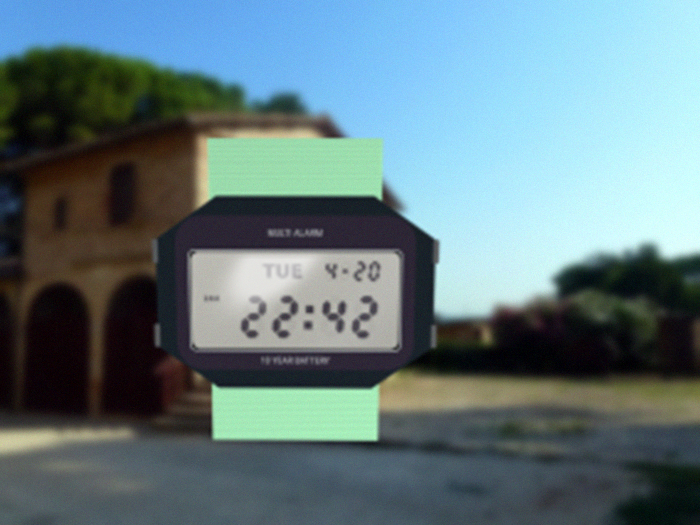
22:42
